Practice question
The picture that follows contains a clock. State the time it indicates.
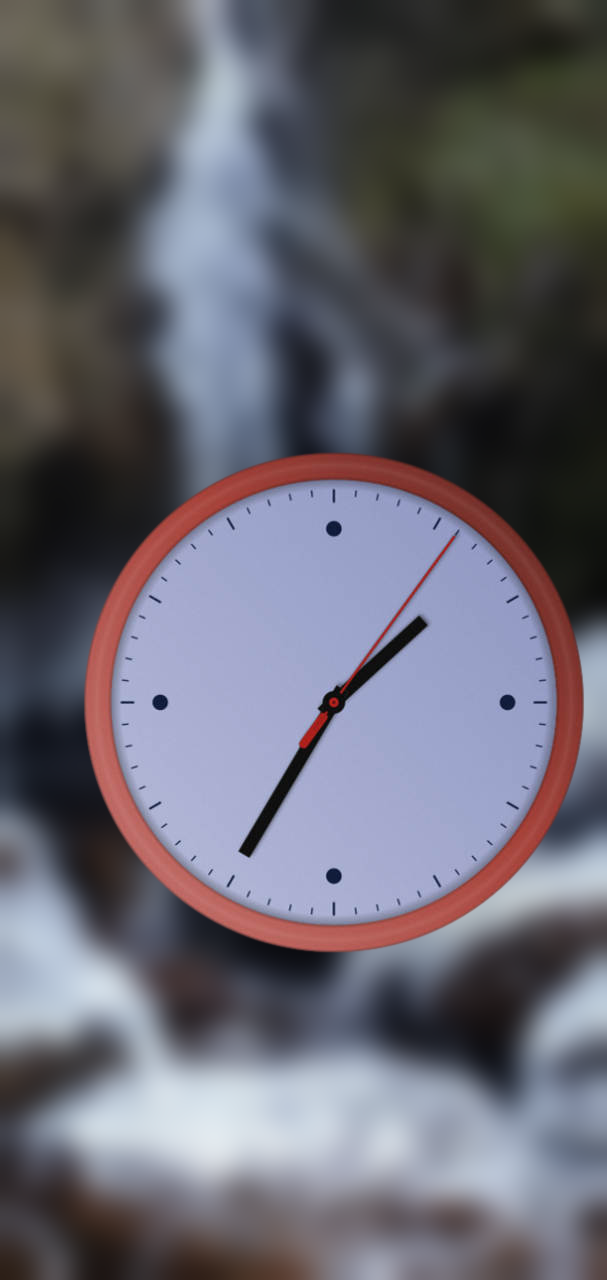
1:35:06
